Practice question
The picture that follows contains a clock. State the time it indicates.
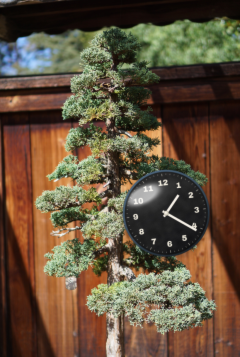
1:21
